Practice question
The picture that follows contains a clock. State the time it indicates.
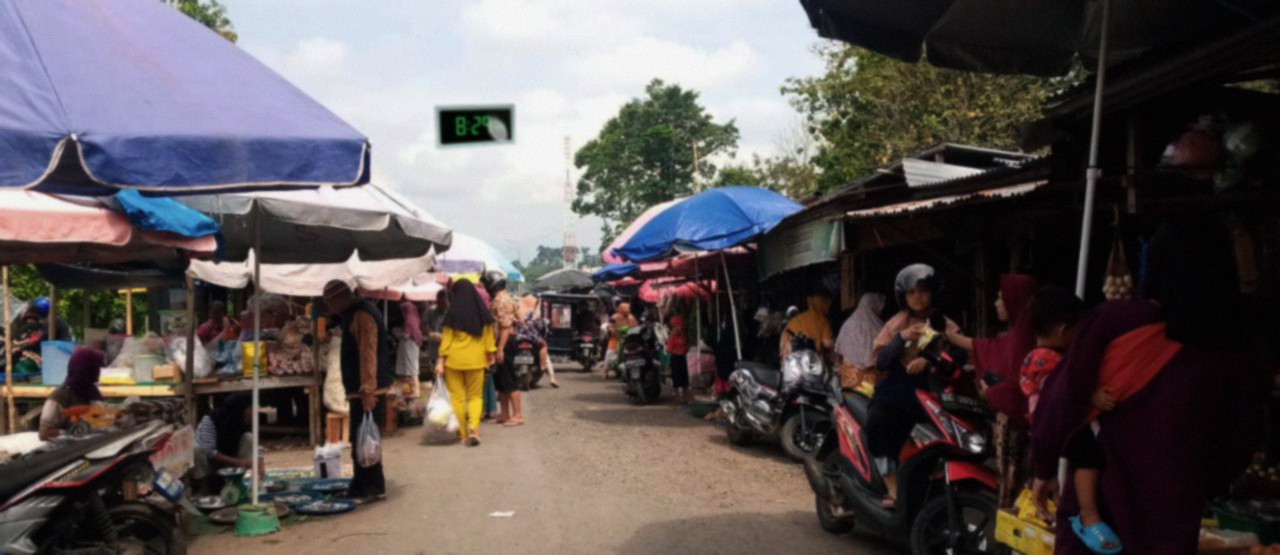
8:29
